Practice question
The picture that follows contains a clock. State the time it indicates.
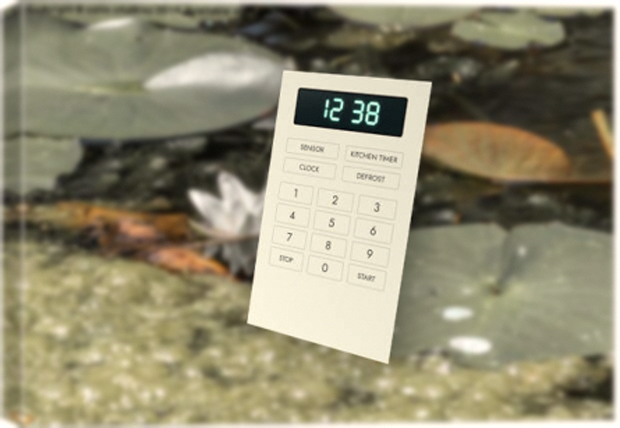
12:38
